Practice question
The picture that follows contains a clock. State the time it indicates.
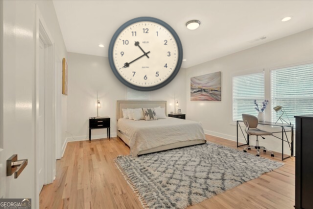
10:40
